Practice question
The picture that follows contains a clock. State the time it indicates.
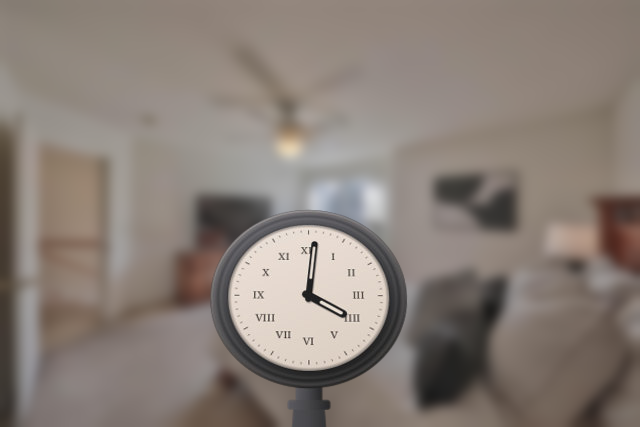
4:01
